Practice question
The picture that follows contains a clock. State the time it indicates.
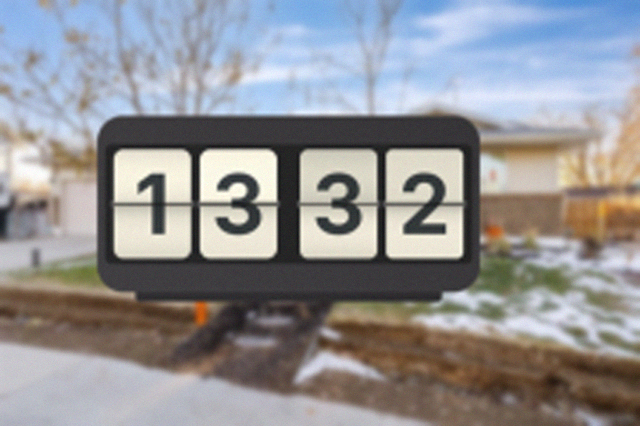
13:32
